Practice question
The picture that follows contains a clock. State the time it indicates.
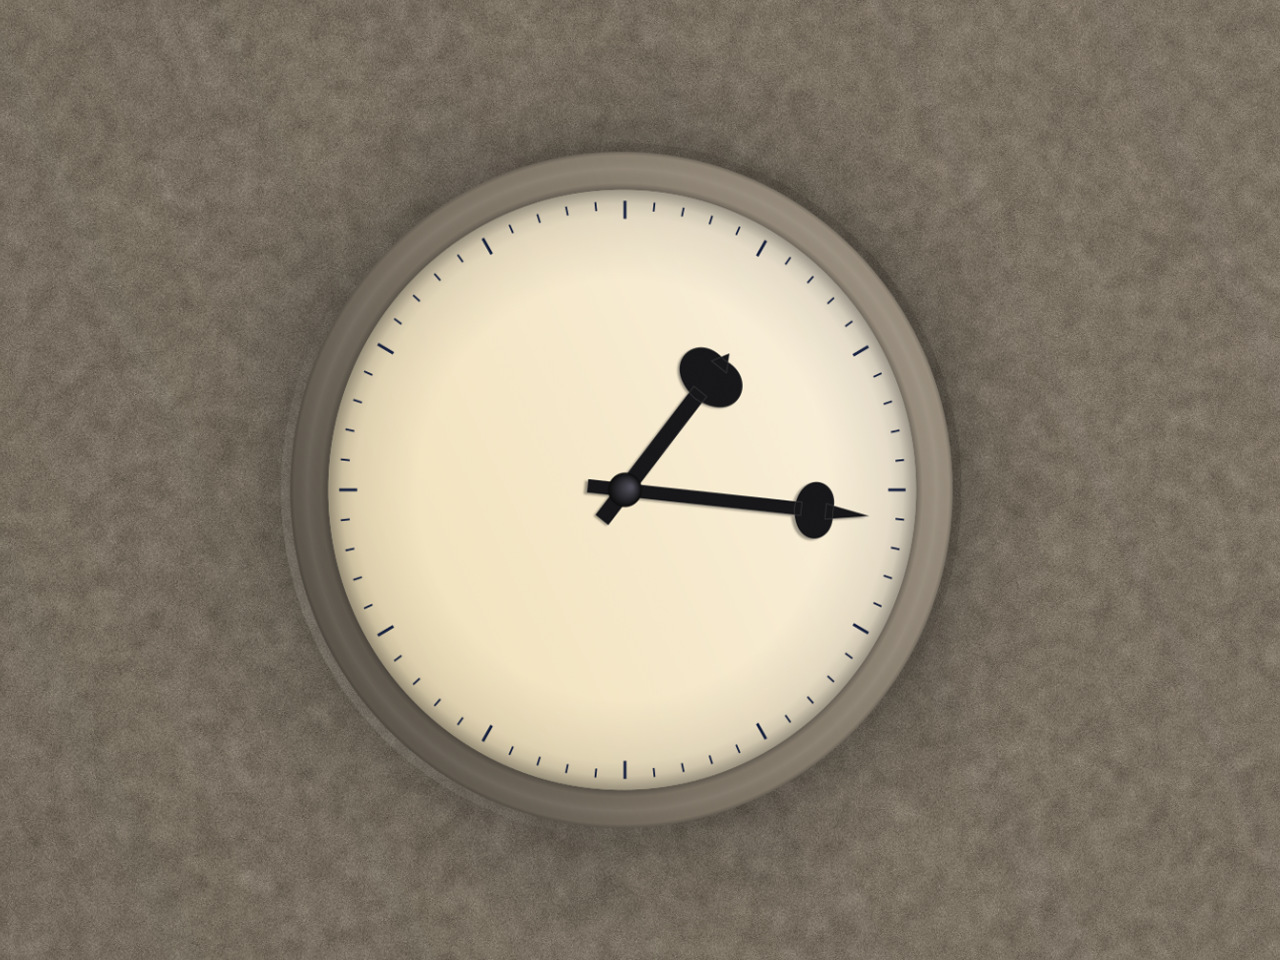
1:16
